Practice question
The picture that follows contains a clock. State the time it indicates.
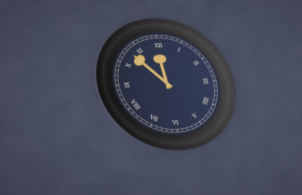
11:53
